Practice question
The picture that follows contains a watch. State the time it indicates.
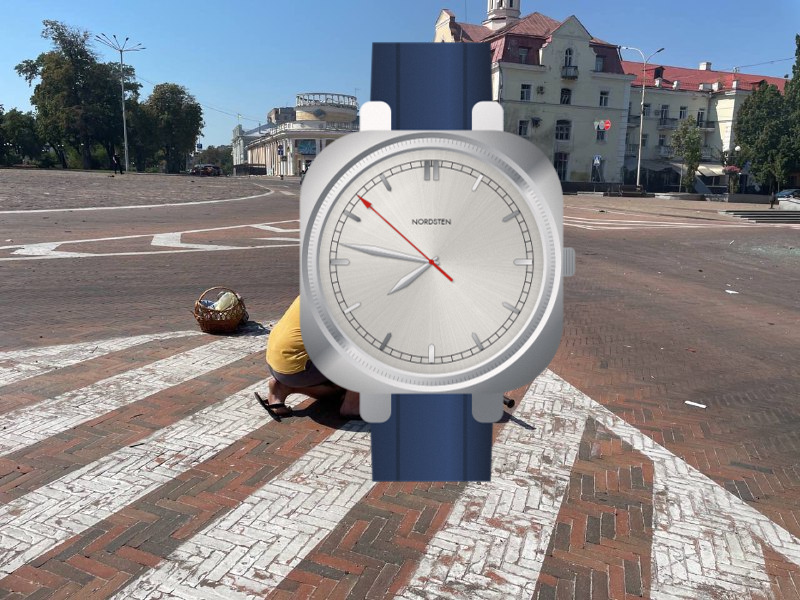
7:46:52
